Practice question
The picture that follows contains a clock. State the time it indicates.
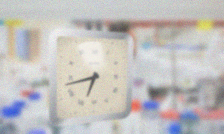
6:43
